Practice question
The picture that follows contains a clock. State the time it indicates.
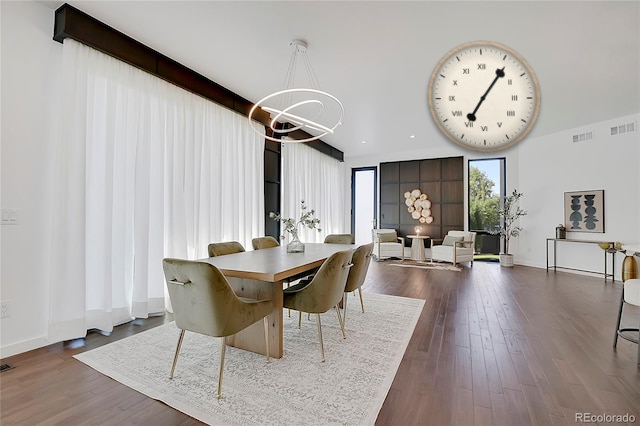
7:06
